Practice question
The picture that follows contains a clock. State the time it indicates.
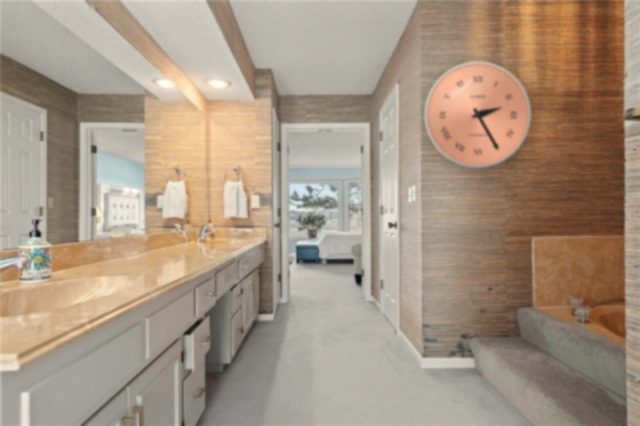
2:25
